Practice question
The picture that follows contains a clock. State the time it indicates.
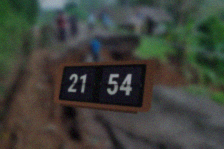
21:54
